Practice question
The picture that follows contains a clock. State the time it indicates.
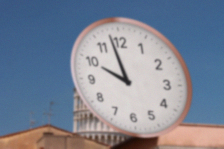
9:58
